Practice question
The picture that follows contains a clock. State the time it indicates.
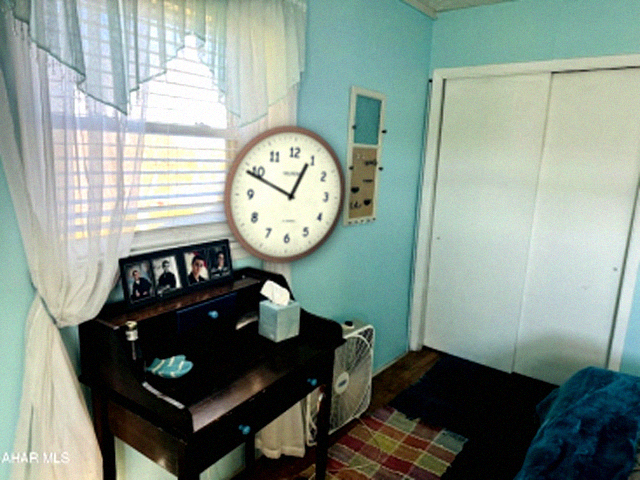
12:49
